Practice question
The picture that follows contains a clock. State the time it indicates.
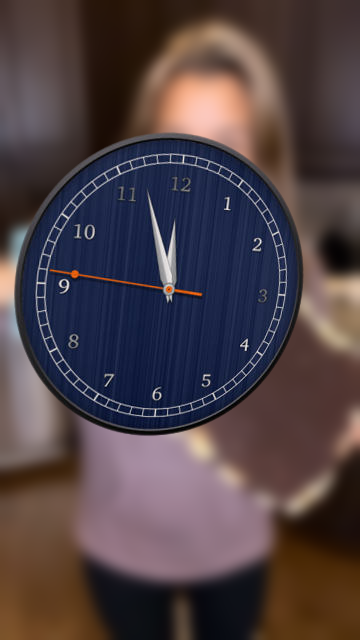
11:56:46
